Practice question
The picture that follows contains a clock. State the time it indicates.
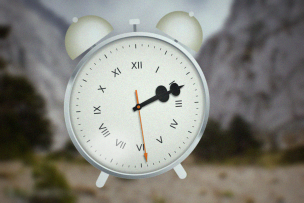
2:11:29
